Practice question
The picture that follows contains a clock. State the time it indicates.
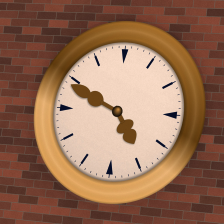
4:49
